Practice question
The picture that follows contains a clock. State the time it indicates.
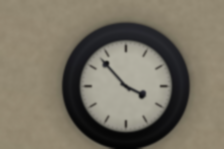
3:53
